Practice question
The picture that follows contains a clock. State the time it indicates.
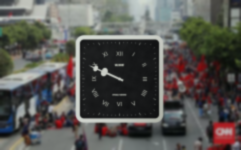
9:49
